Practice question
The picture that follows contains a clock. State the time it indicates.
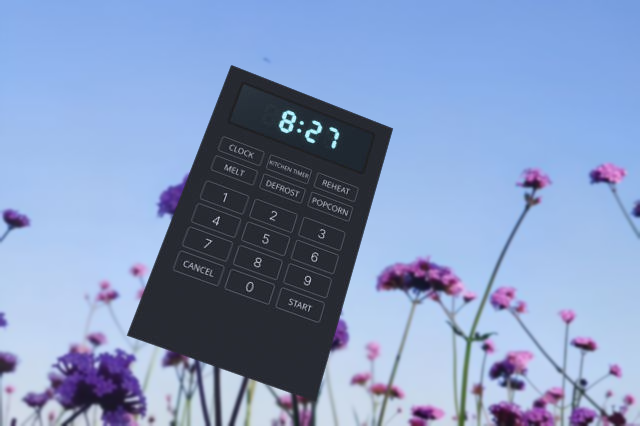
8:27
